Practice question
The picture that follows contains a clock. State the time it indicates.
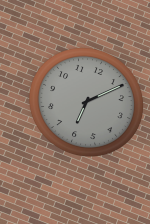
6:07
